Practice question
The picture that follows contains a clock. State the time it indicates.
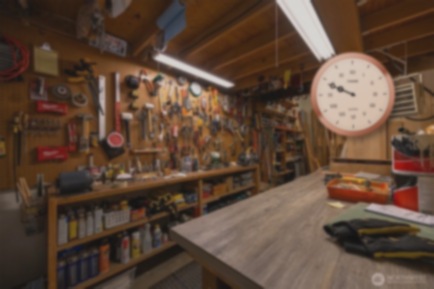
9:49
